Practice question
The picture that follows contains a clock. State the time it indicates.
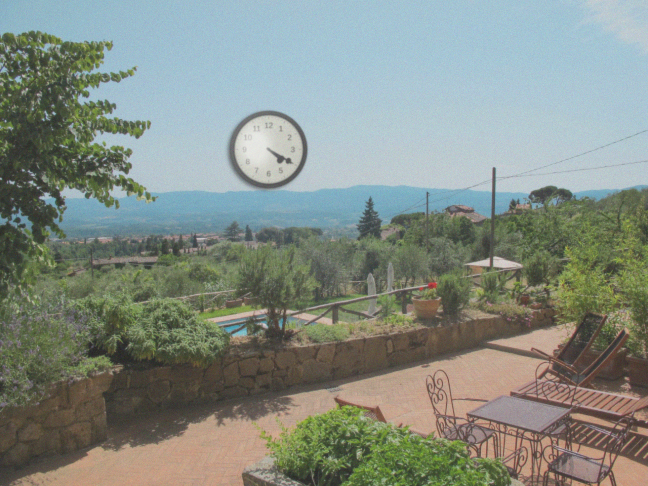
4:20
